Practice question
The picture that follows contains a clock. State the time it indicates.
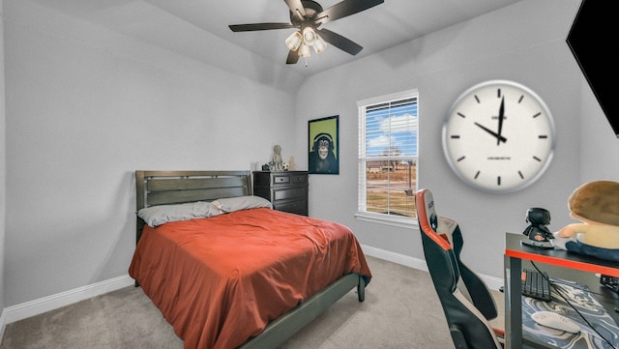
10:01
